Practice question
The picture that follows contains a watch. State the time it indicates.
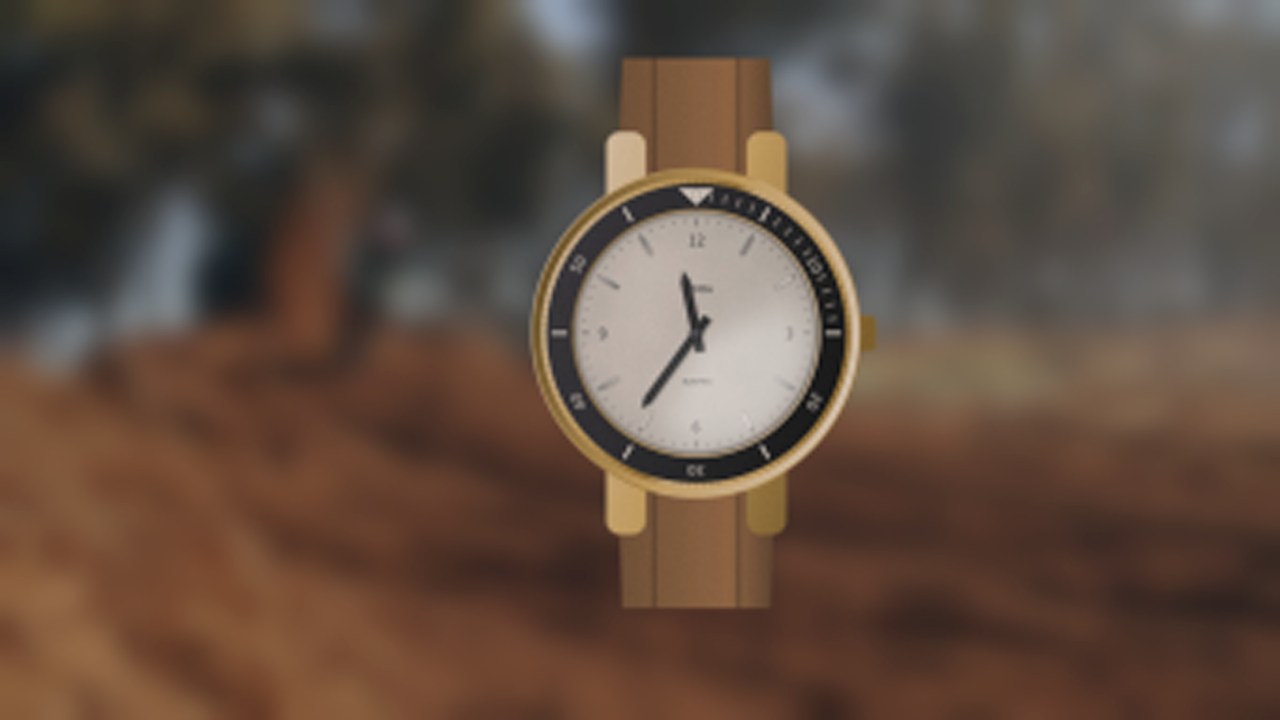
11:36
